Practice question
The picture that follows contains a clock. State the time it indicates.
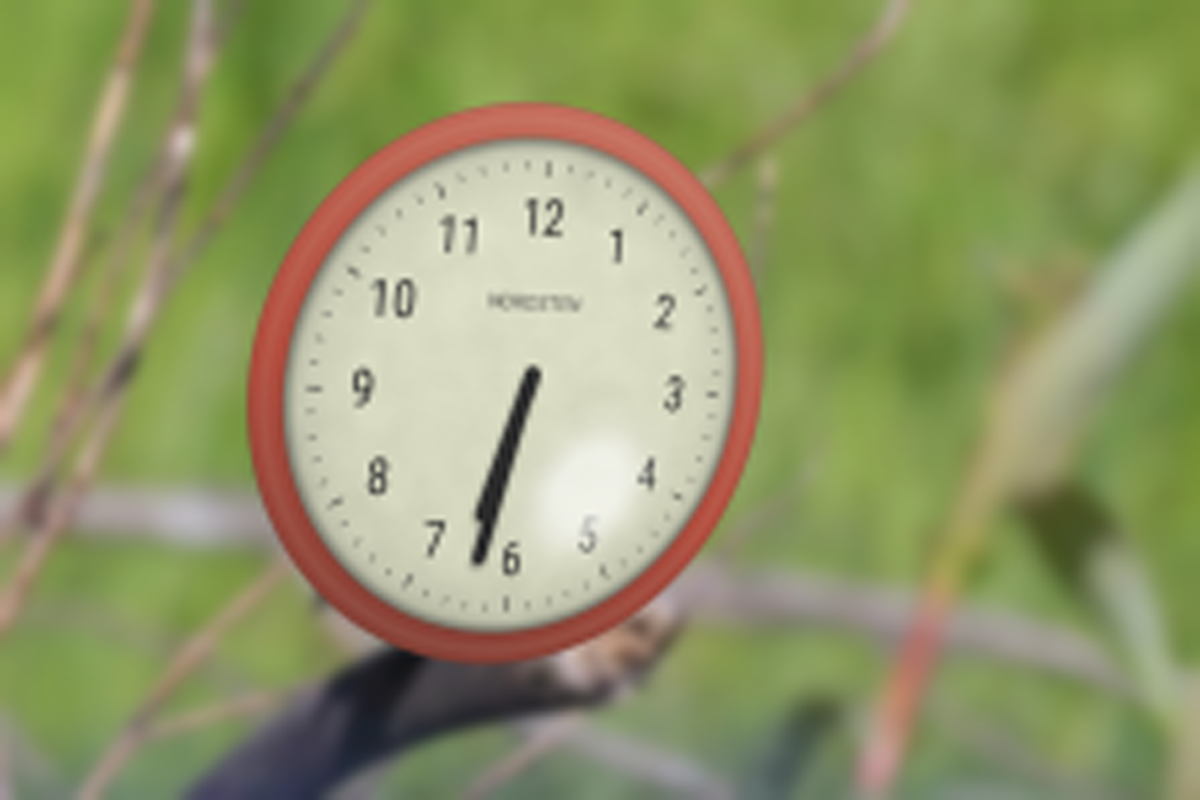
6:32
